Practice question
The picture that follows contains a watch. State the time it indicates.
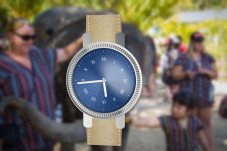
5:44
